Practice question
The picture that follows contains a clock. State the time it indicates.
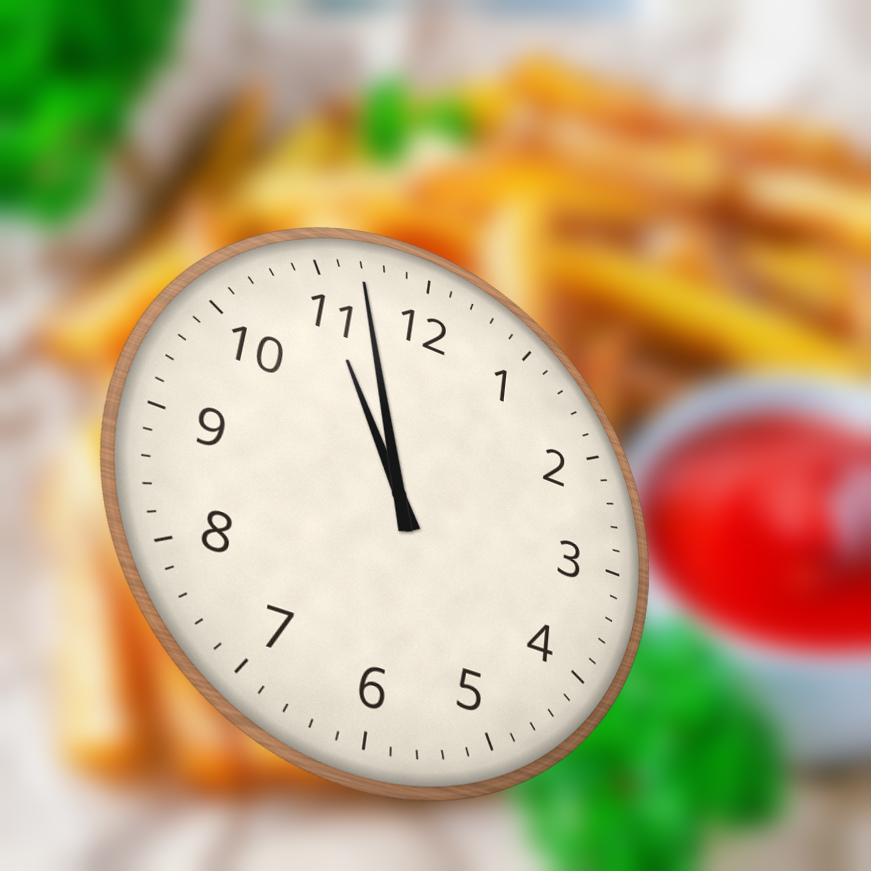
10:57
